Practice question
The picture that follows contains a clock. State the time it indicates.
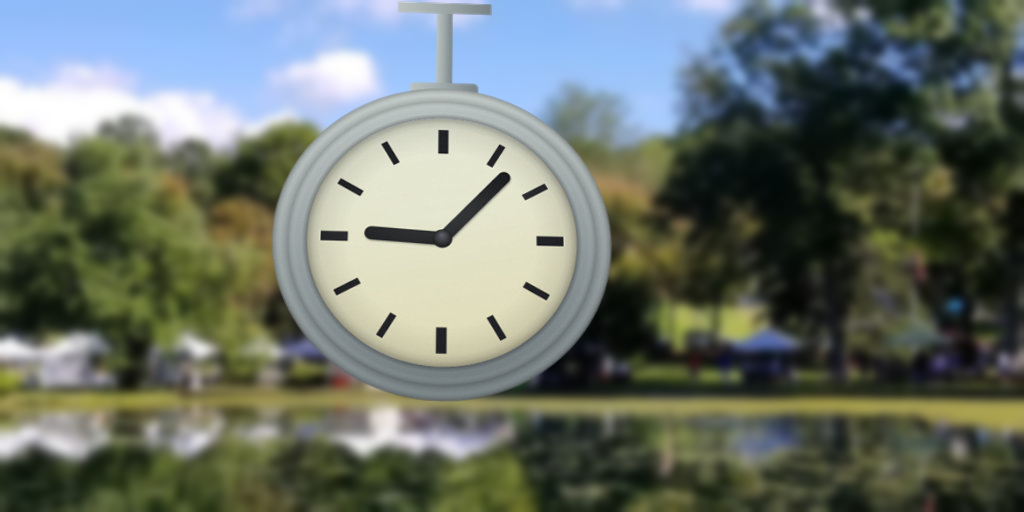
9:07
